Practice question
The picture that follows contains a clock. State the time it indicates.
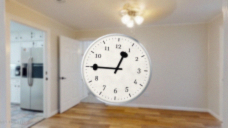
12:45
